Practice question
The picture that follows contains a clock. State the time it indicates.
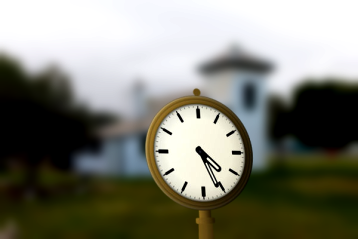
4:26
